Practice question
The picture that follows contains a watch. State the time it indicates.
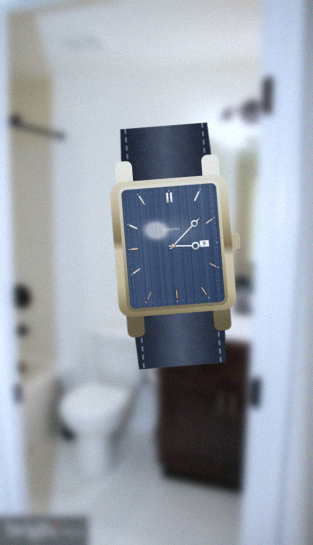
3:08
